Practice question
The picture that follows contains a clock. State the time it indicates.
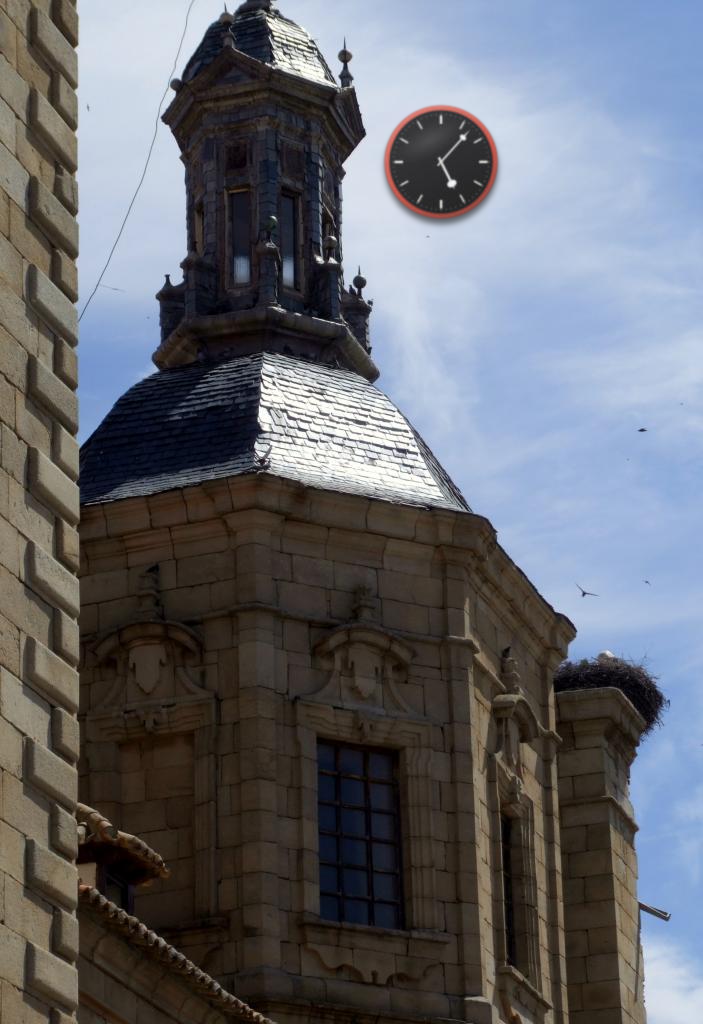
5:07
